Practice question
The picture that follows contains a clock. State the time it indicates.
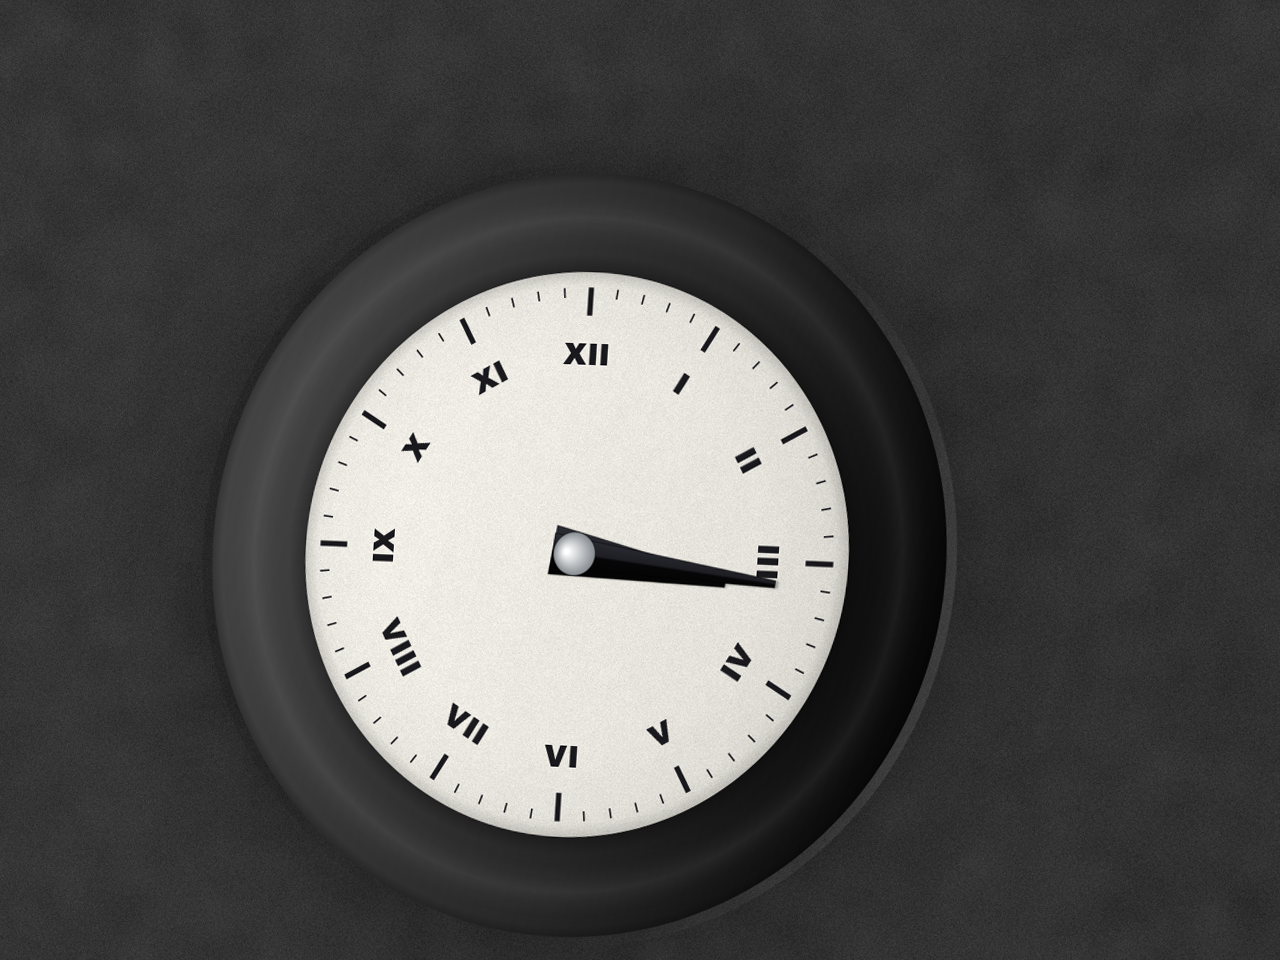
3:16
